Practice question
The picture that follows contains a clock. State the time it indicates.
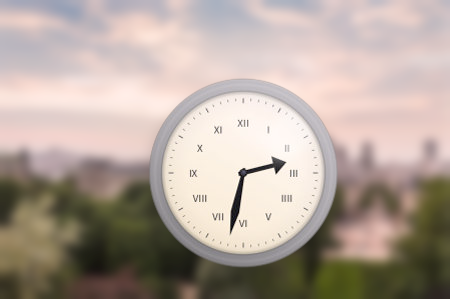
2:32
